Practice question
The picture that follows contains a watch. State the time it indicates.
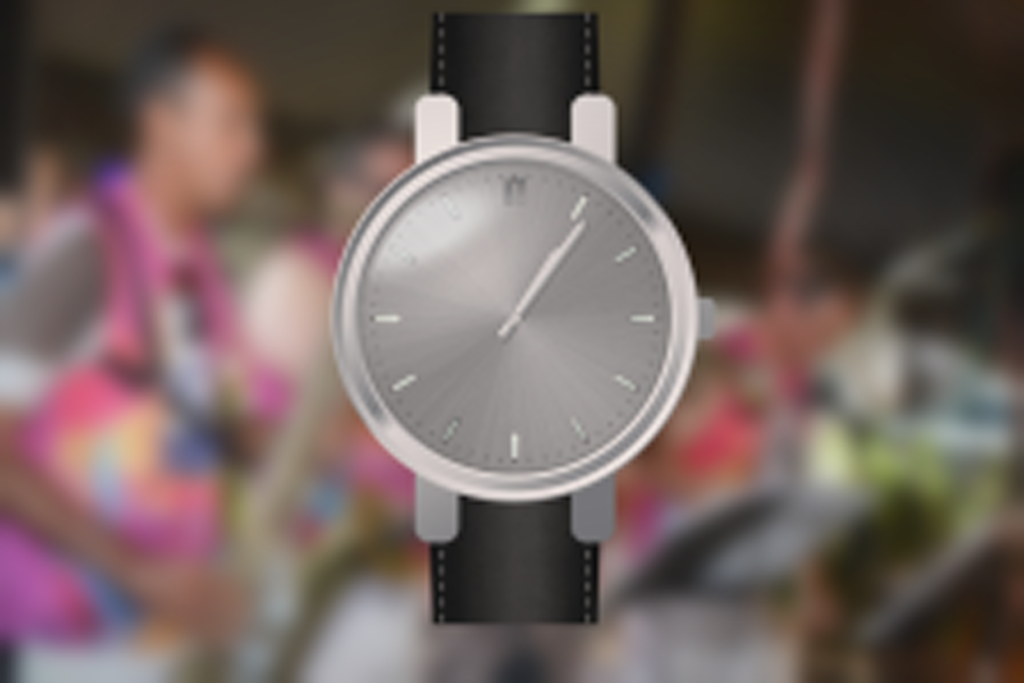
1:06
